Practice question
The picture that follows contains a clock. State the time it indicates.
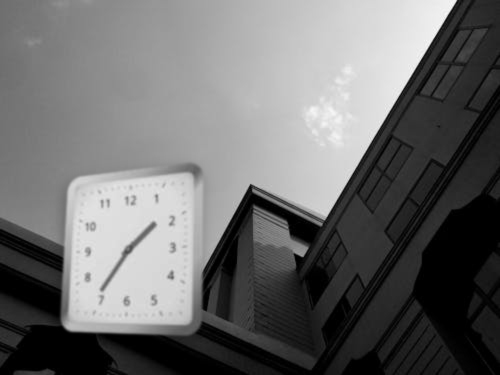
1:36
